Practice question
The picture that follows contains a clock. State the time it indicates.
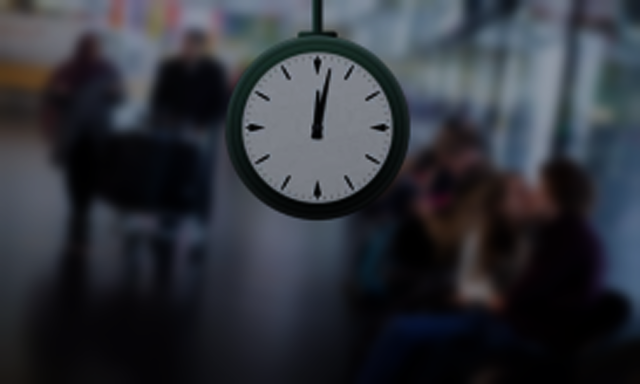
12:02
